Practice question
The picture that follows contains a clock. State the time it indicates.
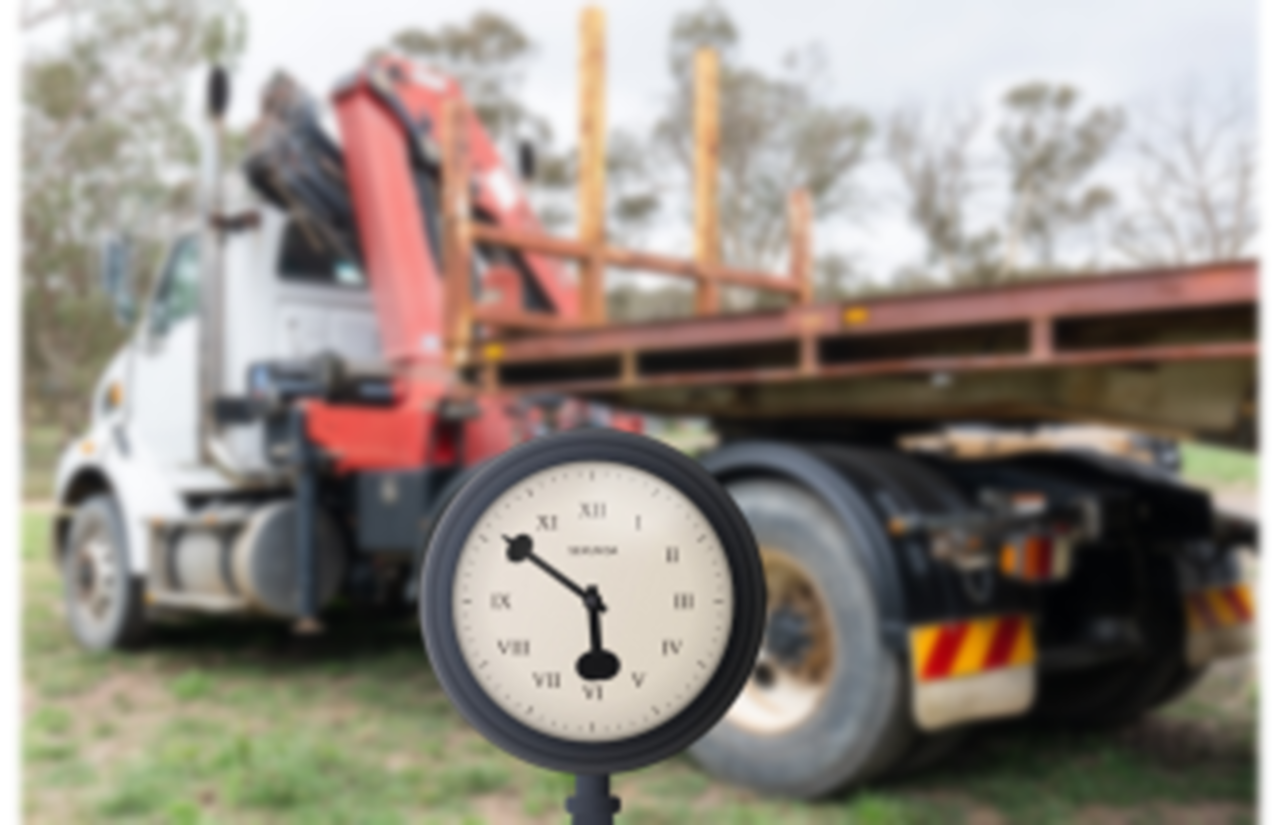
5:51
